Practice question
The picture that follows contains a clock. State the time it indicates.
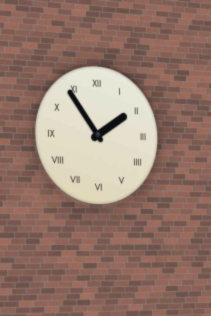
1:54
